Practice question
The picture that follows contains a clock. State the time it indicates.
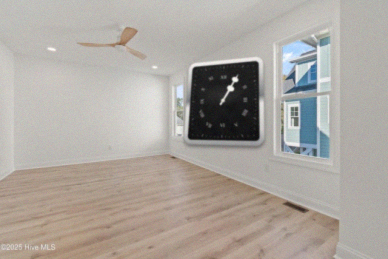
1:05
